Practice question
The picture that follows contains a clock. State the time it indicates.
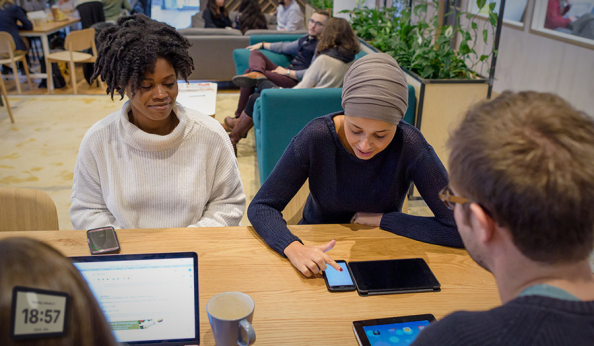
18:57
